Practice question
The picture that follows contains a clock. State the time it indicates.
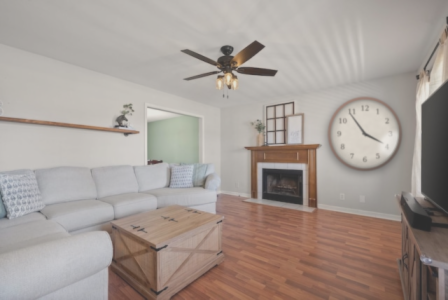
3:54
